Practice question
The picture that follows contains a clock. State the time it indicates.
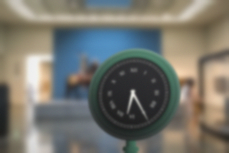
6:25
